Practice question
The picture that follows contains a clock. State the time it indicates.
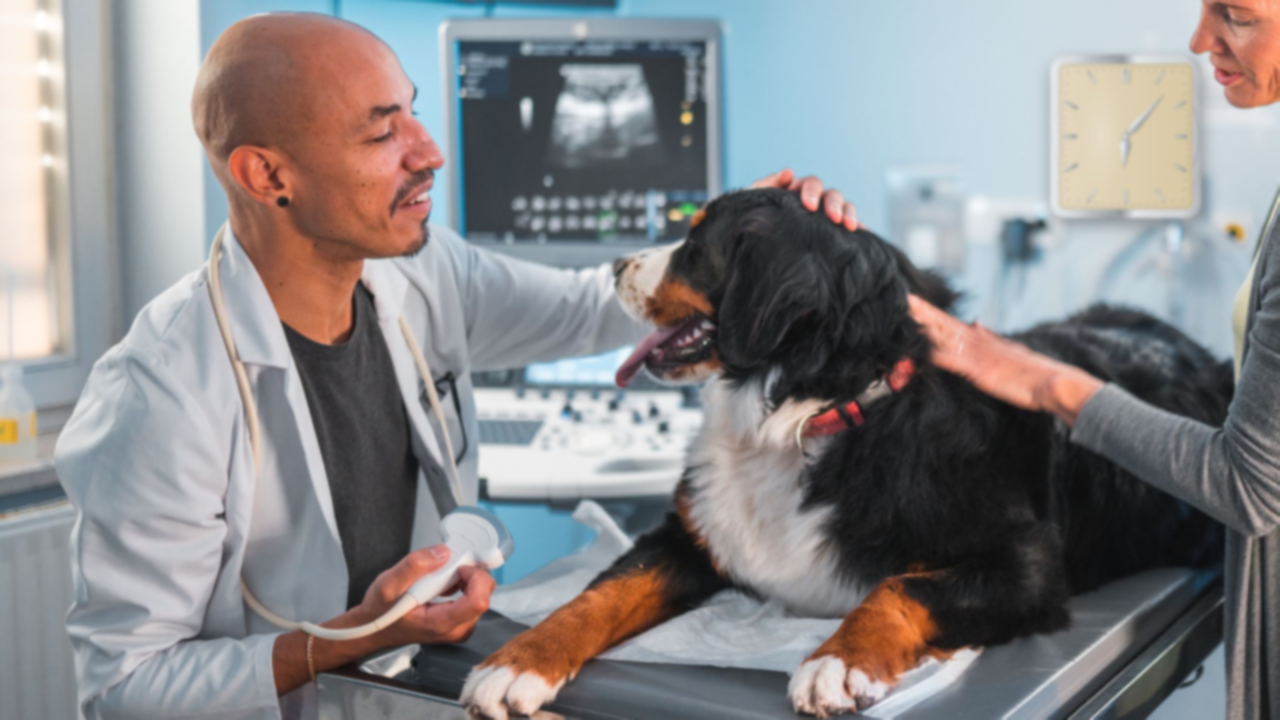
6:07
